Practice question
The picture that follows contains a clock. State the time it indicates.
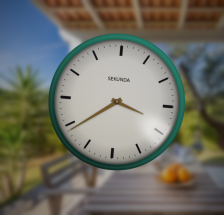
3:39
